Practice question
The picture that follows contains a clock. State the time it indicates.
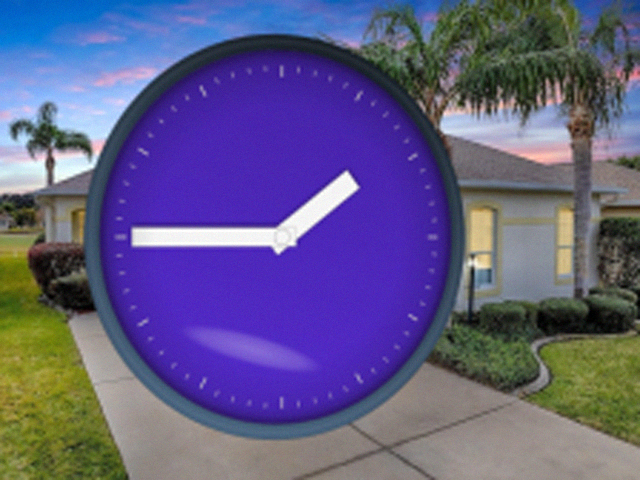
1:45
